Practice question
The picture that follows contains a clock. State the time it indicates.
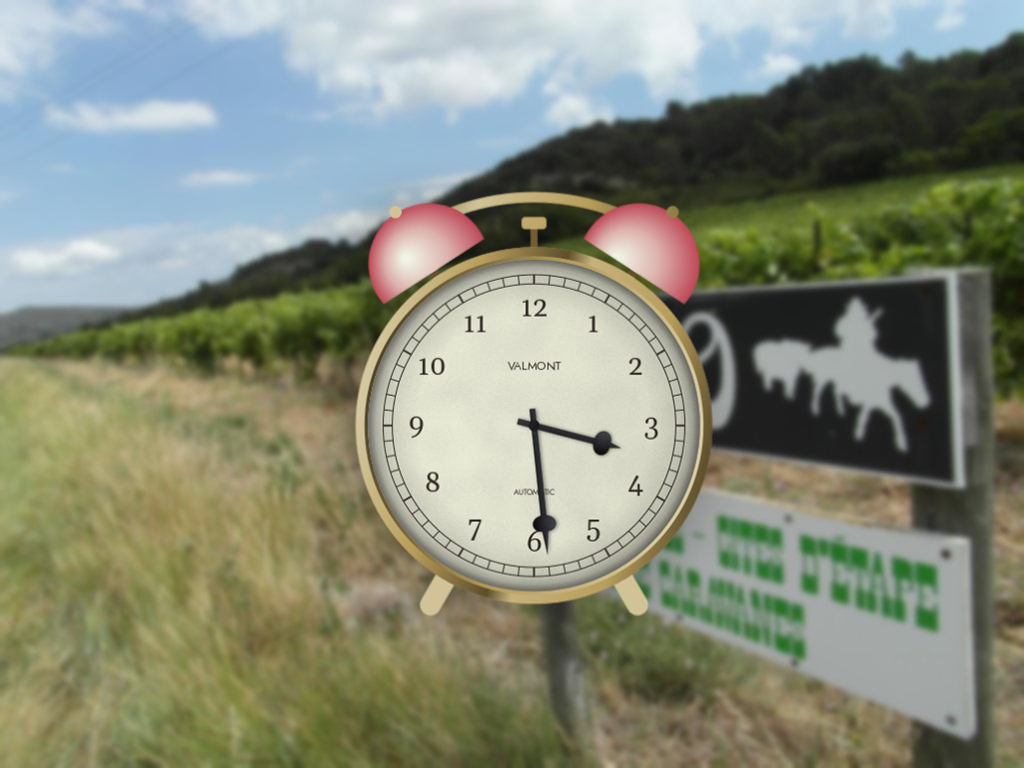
3:29
